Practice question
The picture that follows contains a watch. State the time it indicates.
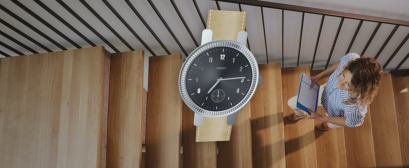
7:14
